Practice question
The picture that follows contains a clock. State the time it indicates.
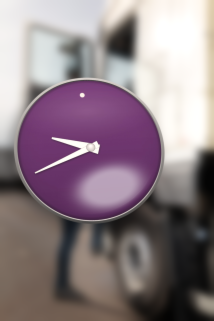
9:42
